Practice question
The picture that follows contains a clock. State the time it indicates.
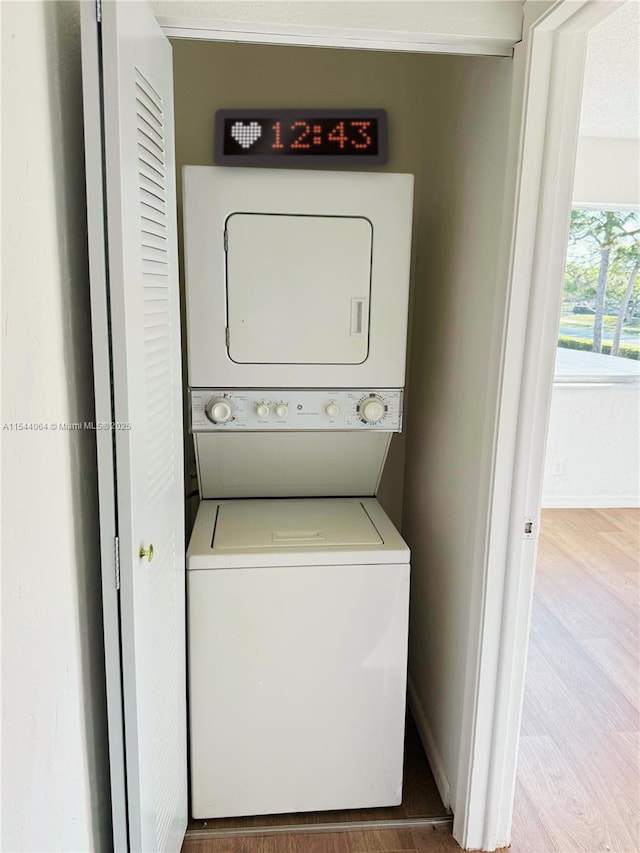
12:43
